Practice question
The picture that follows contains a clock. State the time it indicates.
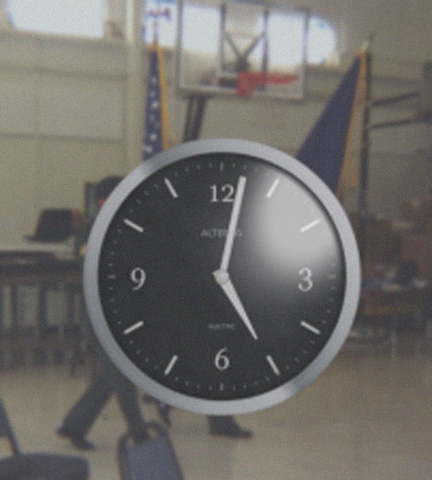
5:02
